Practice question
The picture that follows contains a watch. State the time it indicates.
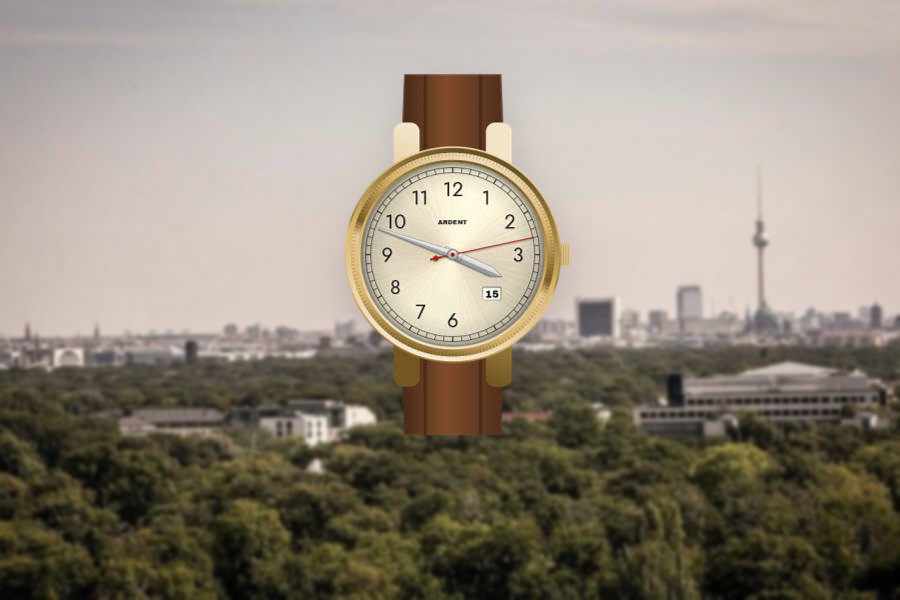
3:48:13
